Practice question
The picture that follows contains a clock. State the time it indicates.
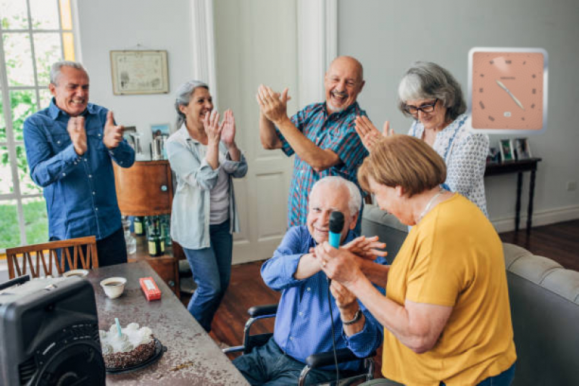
10:23
